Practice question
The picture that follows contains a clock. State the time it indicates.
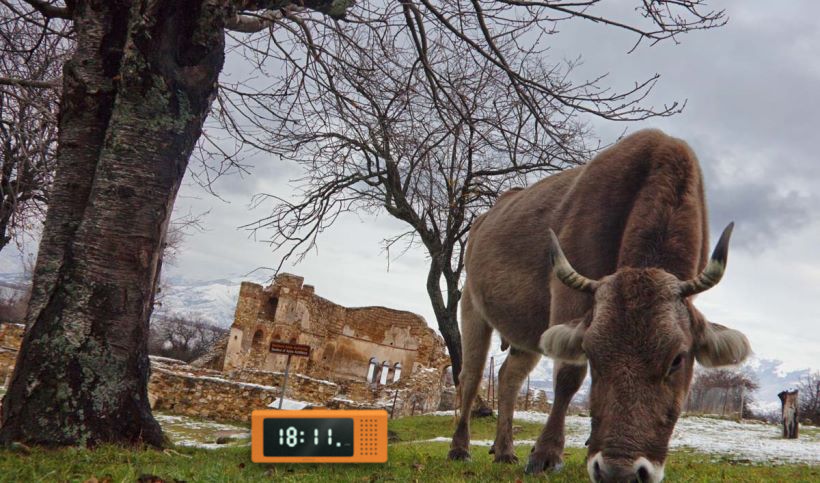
18:11
